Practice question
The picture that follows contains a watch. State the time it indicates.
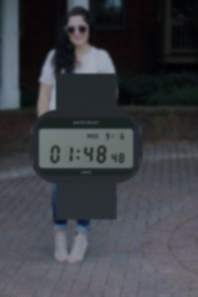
1:48
